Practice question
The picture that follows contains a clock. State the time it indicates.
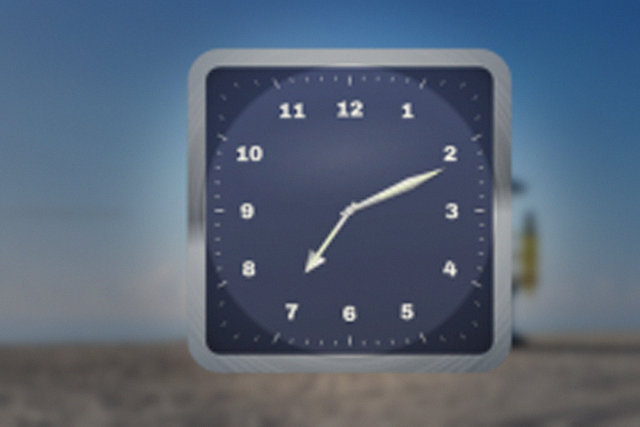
7:11
